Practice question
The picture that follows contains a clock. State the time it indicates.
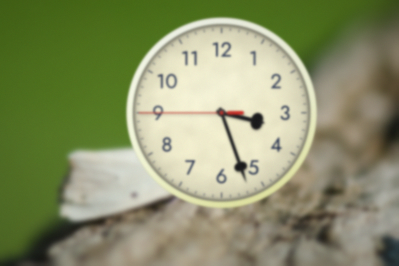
3:26:45
